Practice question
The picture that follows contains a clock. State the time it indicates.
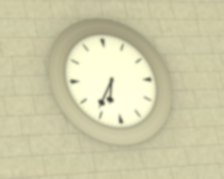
6:36
